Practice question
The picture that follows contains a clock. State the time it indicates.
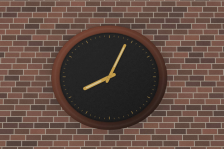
8:04
